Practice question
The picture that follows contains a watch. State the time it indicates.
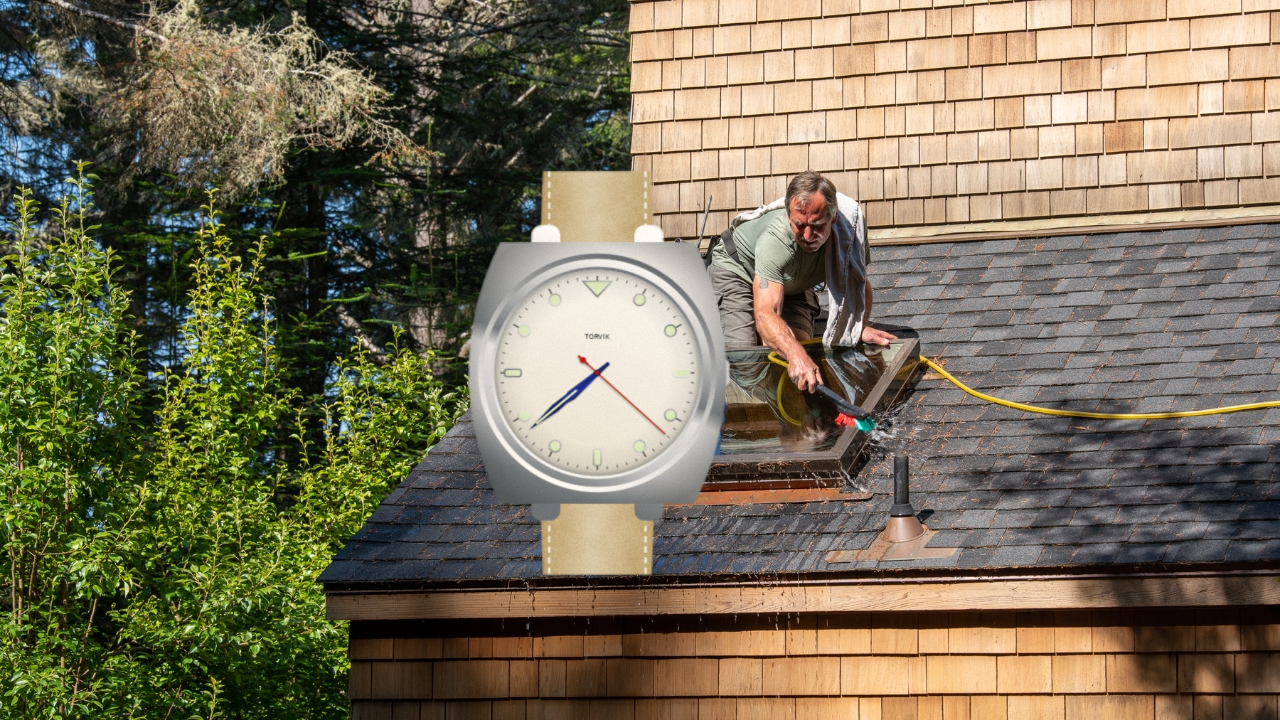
7:38:22
